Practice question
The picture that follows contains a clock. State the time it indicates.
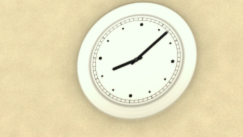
8:07
